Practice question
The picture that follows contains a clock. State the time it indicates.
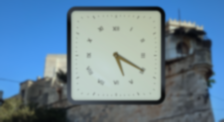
5:20
